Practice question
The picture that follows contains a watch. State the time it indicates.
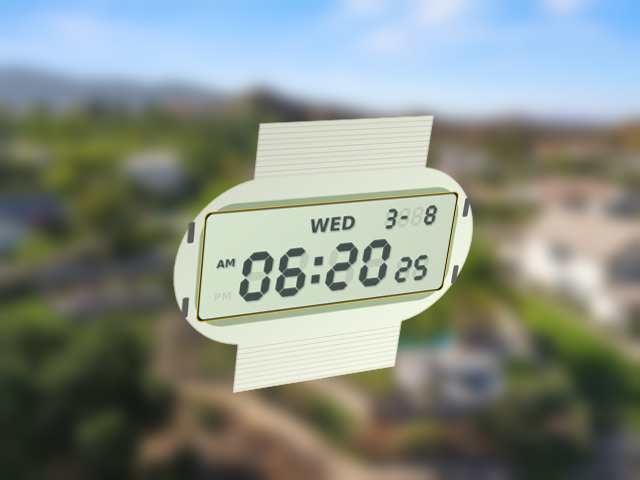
6:20:25
